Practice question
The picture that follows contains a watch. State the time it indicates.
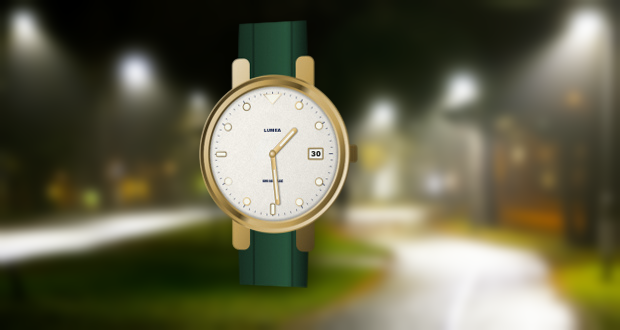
1:29
